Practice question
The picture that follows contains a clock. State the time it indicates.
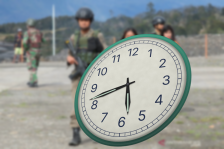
5:42
